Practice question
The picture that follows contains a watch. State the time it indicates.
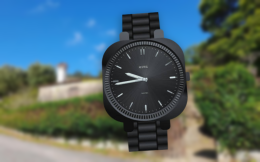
9:44
